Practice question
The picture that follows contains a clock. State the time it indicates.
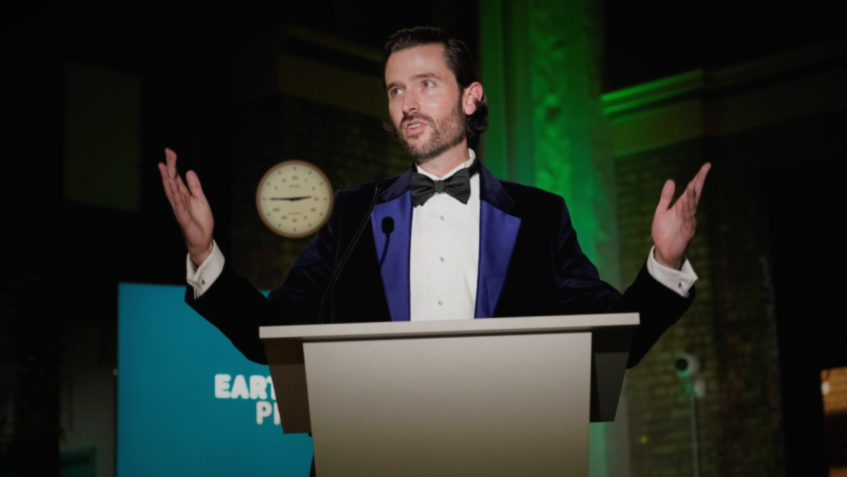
2:45
